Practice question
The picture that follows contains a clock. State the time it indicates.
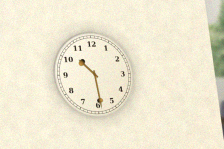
10:29
